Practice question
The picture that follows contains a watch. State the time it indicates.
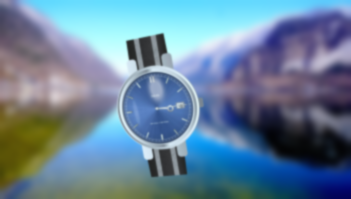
3:15
